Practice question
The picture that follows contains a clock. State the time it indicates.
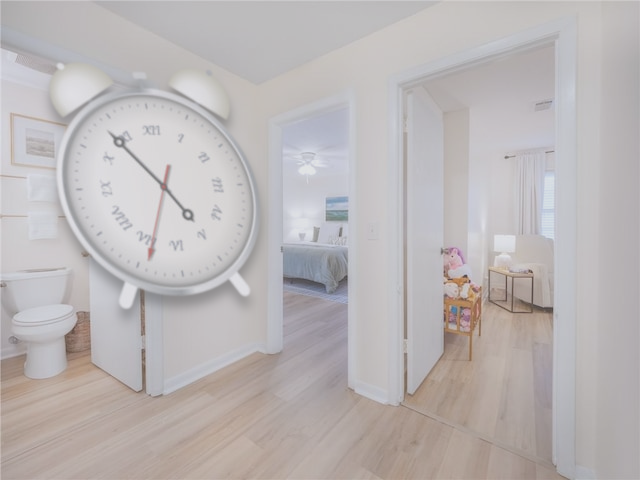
4:53:34
